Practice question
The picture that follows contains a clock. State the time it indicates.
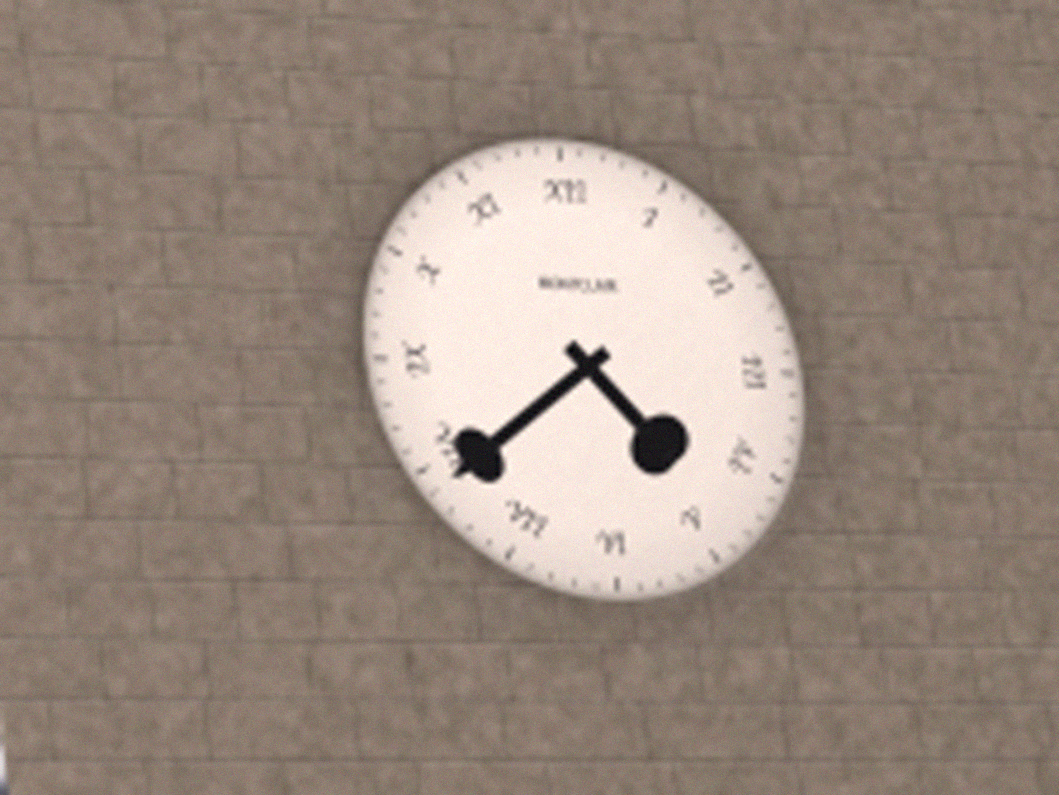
4:39
